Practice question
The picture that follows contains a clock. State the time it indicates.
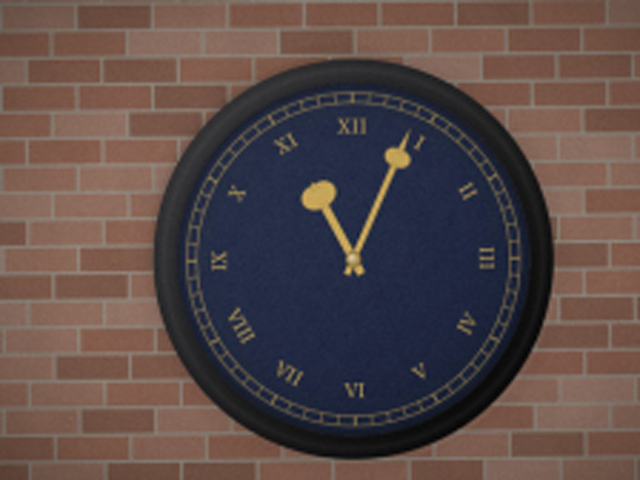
11:04
